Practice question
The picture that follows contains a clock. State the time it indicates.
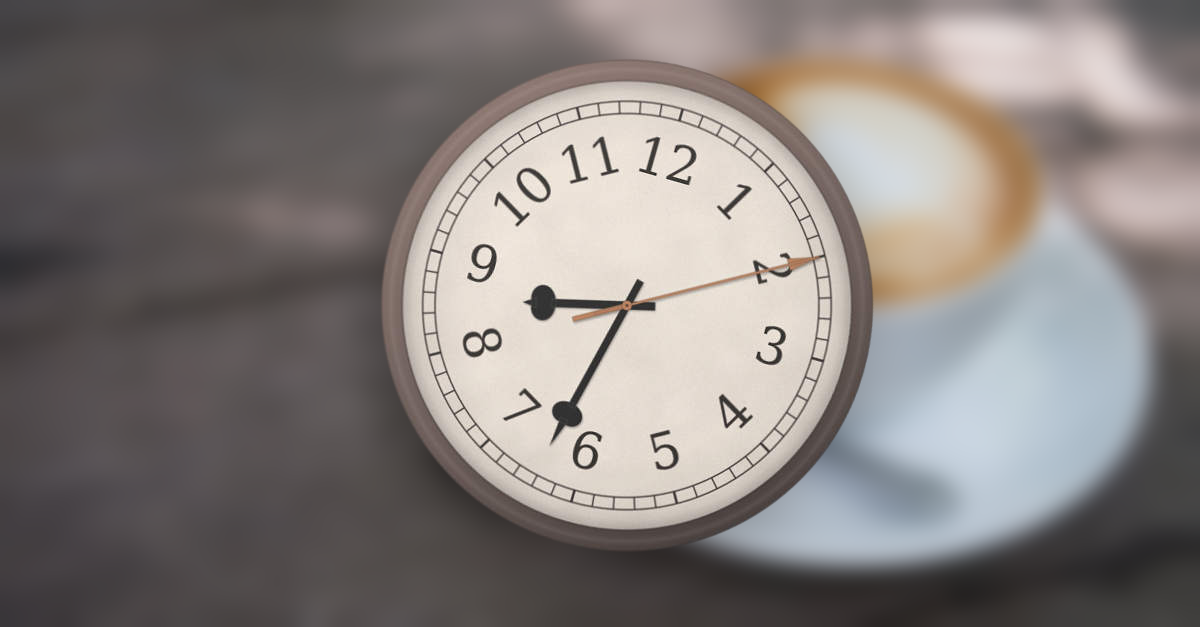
8:32:10
